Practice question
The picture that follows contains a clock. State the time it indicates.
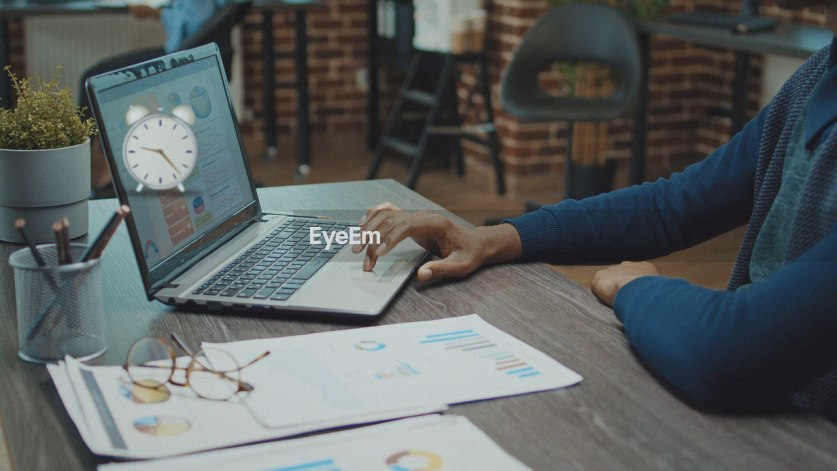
9:23
